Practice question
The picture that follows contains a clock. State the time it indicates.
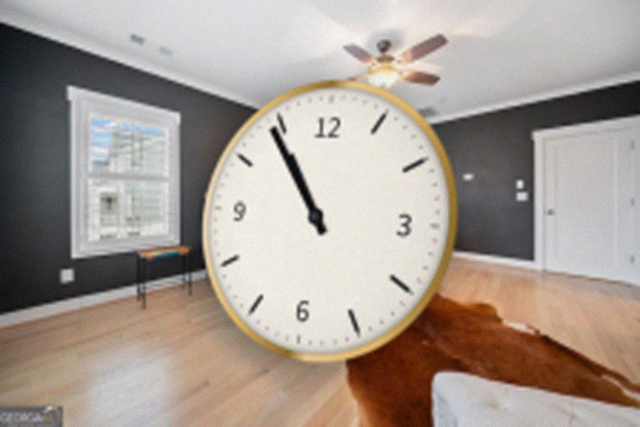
10:54
